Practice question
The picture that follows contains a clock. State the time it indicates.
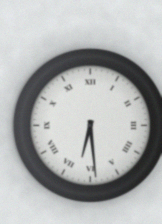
6:29
